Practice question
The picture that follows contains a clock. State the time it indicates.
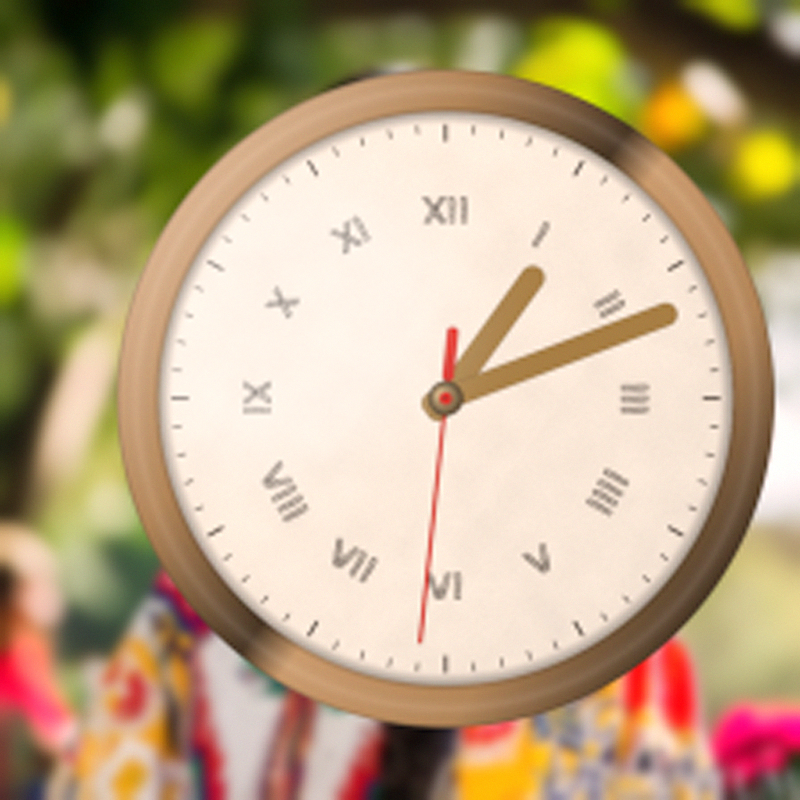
1:11:31
